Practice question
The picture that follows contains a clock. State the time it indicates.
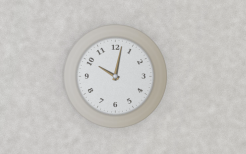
10:02
